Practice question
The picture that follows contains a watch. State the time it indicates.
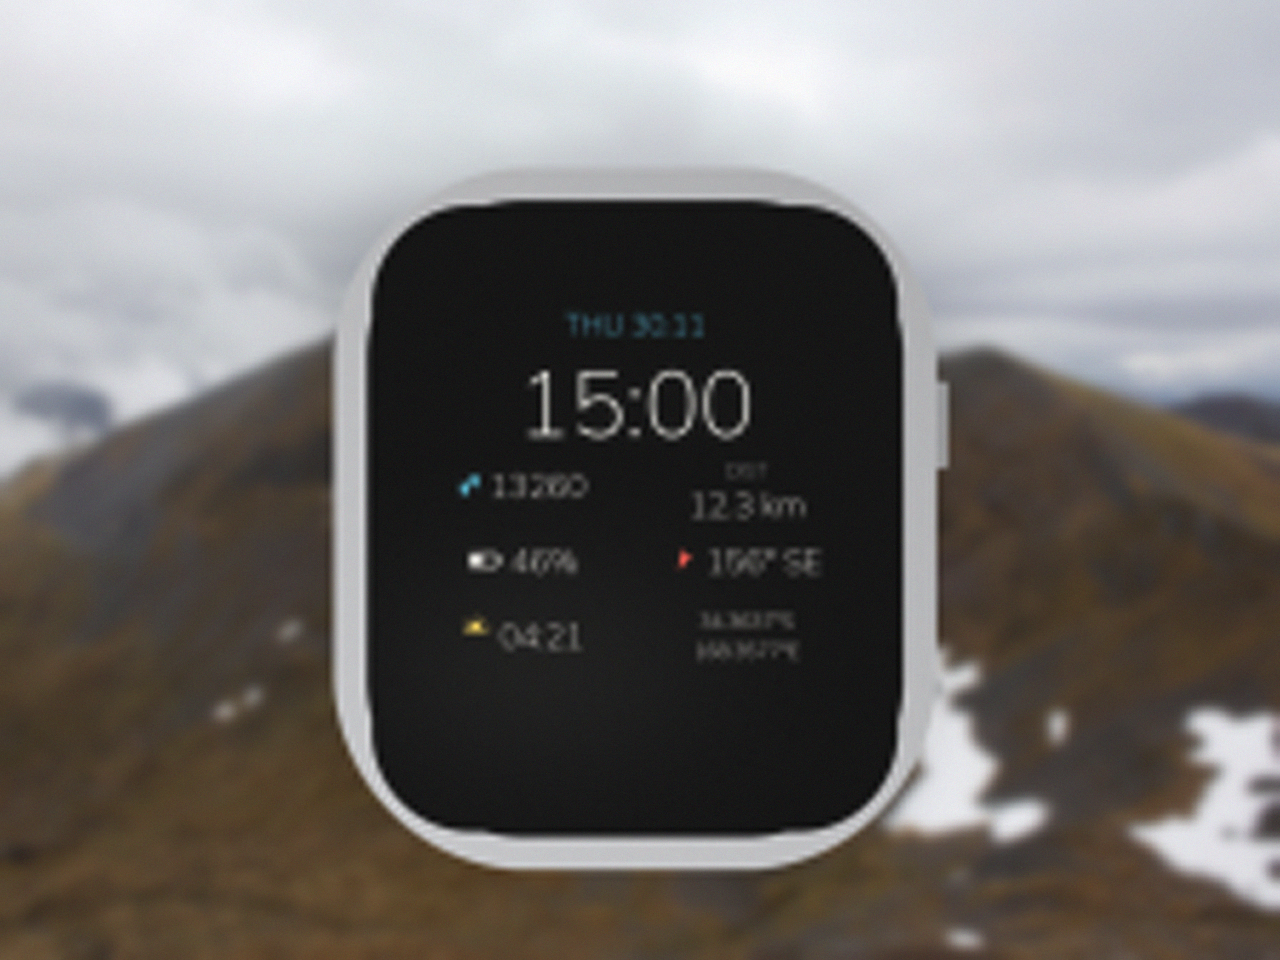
15:00
